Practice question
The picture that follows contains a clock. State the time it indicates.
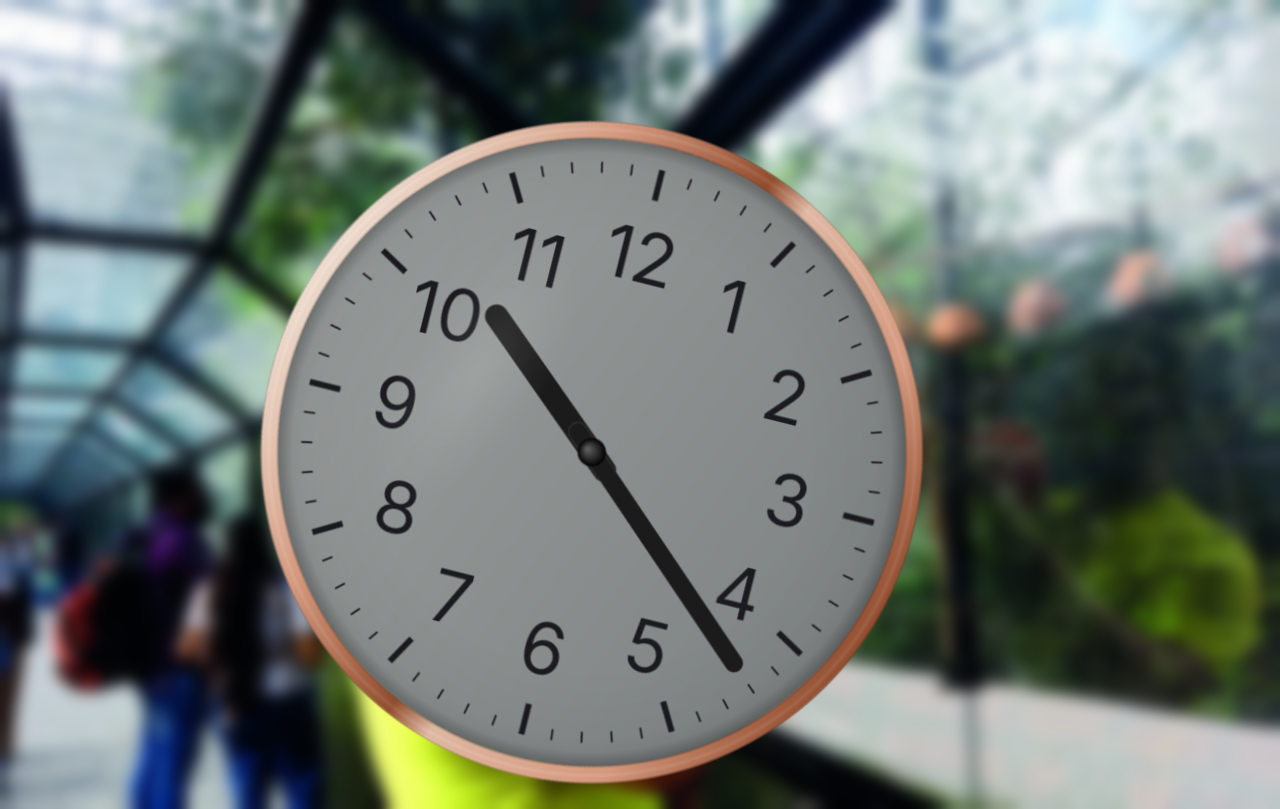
10:22
